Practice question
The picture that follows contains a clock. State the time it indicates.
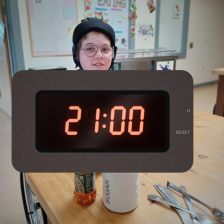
21:00
